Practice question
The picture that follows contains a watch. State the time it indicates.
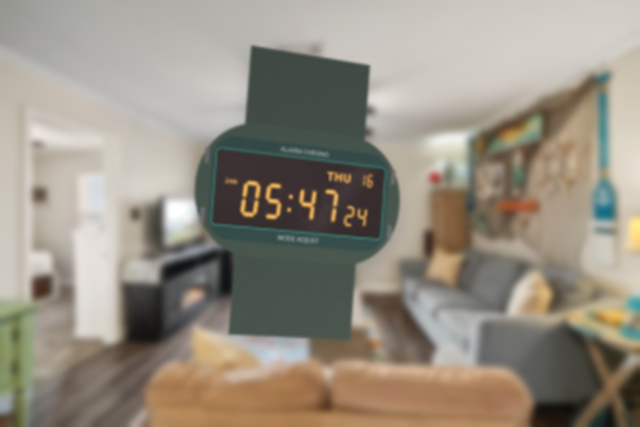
5:47:24
